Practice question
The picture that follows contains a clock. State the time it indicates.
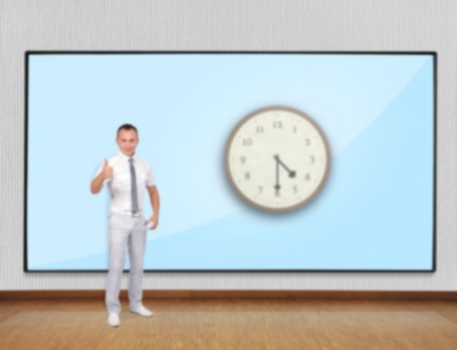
4:30
